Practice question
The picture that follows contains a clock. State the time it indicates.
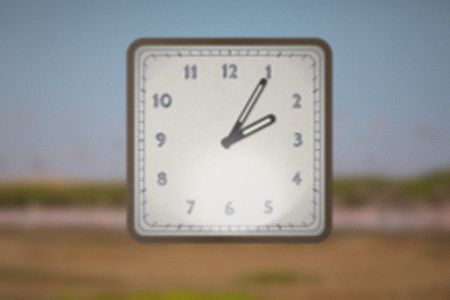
2:05
